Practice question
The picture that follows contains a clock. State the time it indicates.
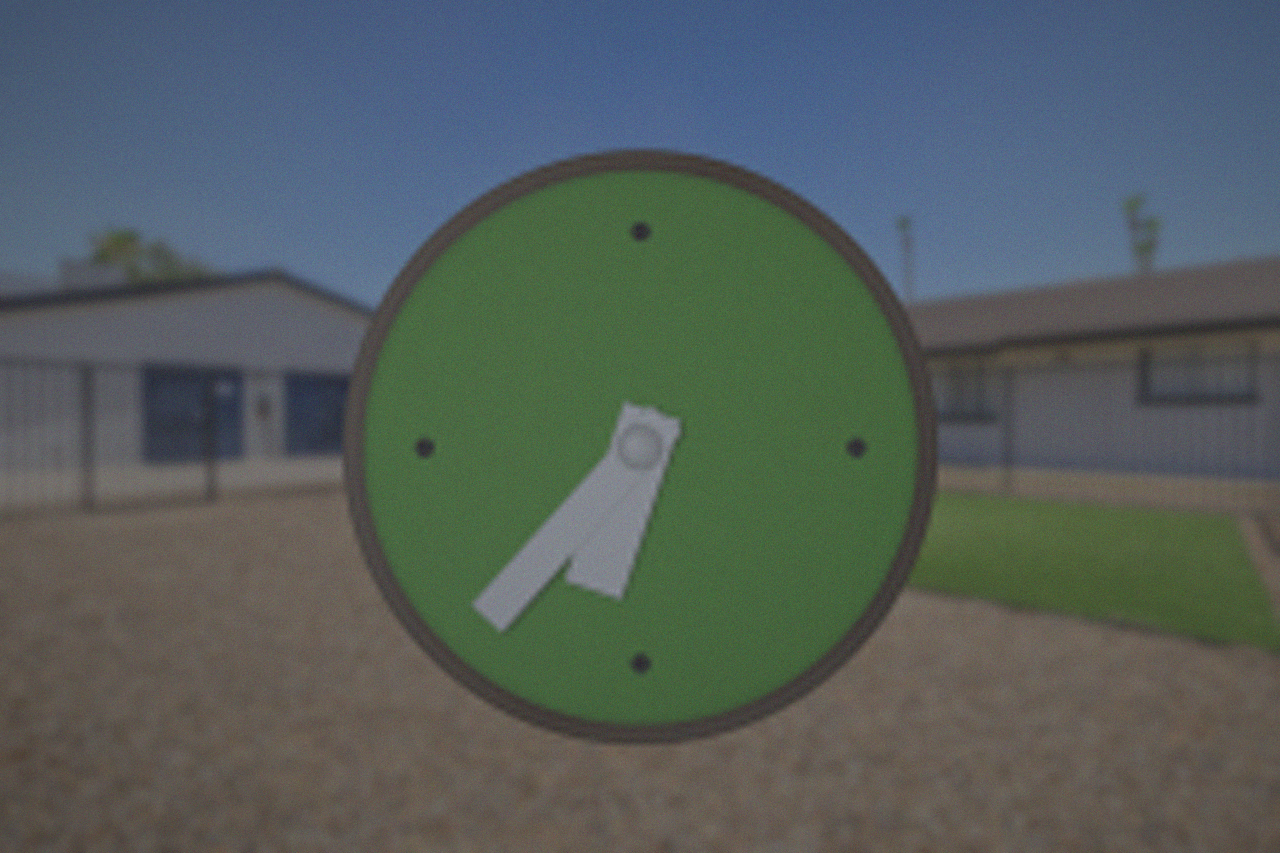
6:37
